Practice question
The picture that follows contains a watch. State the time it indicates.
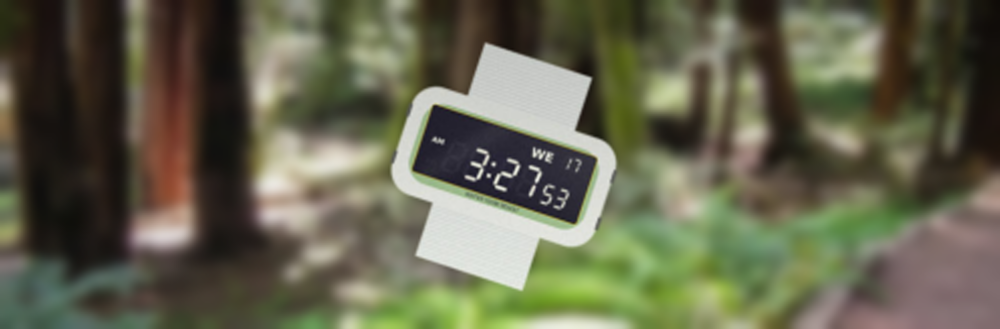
3:27:53
